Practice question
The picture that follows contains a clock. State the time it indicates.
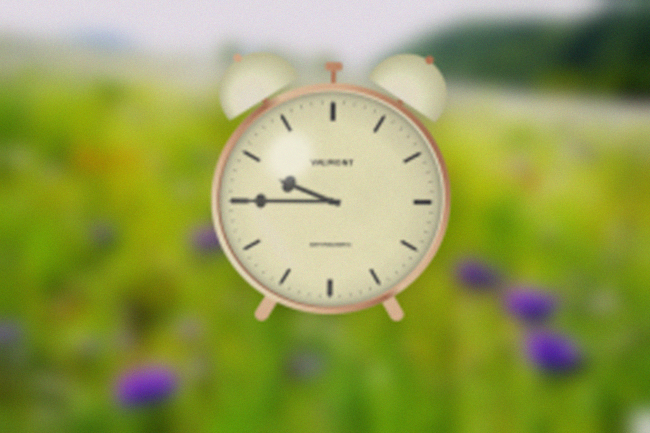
9:45
